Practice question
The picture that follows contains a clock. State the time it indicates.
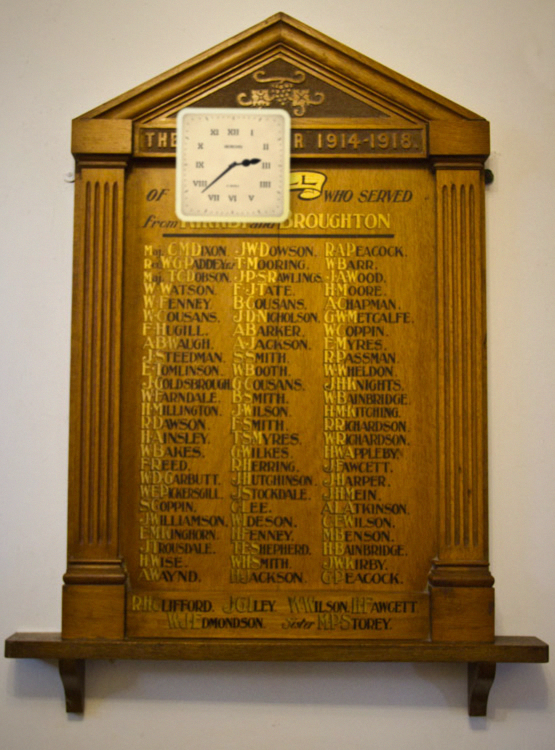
2:38
